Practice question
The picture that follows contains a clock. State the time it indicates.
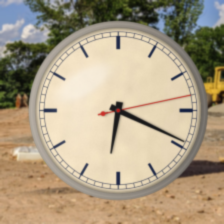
6:19:13
